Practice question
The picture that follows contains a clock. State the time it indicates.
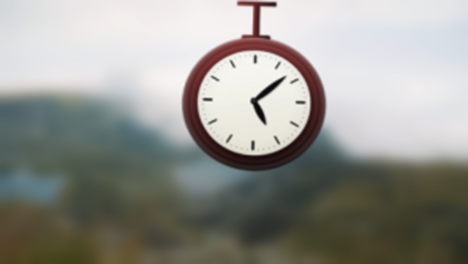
5:08
